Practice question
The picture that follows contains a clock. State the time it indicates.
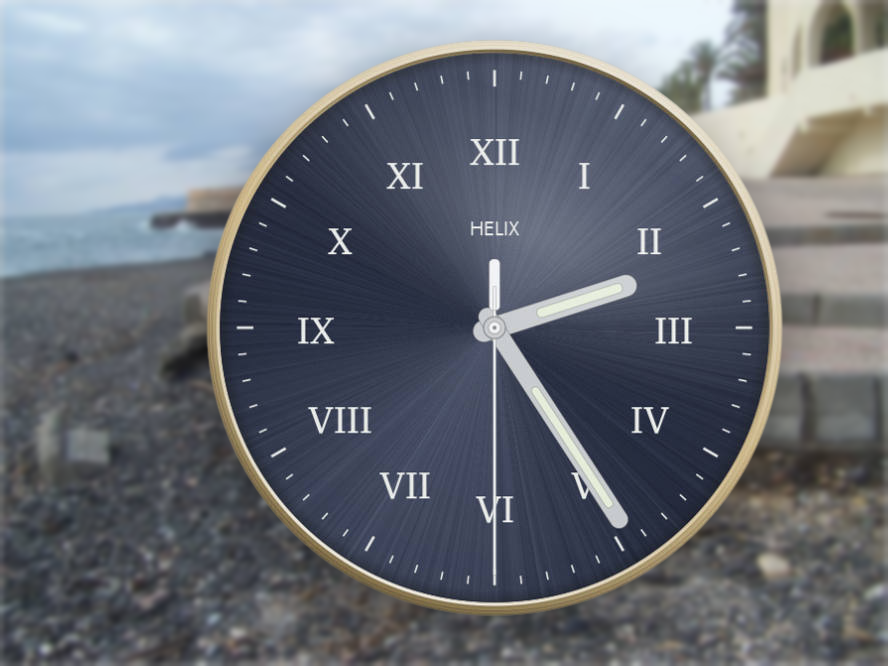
2:24:30
